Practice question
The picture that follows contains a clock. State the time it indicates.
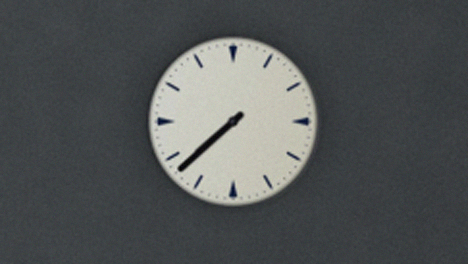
7:38
